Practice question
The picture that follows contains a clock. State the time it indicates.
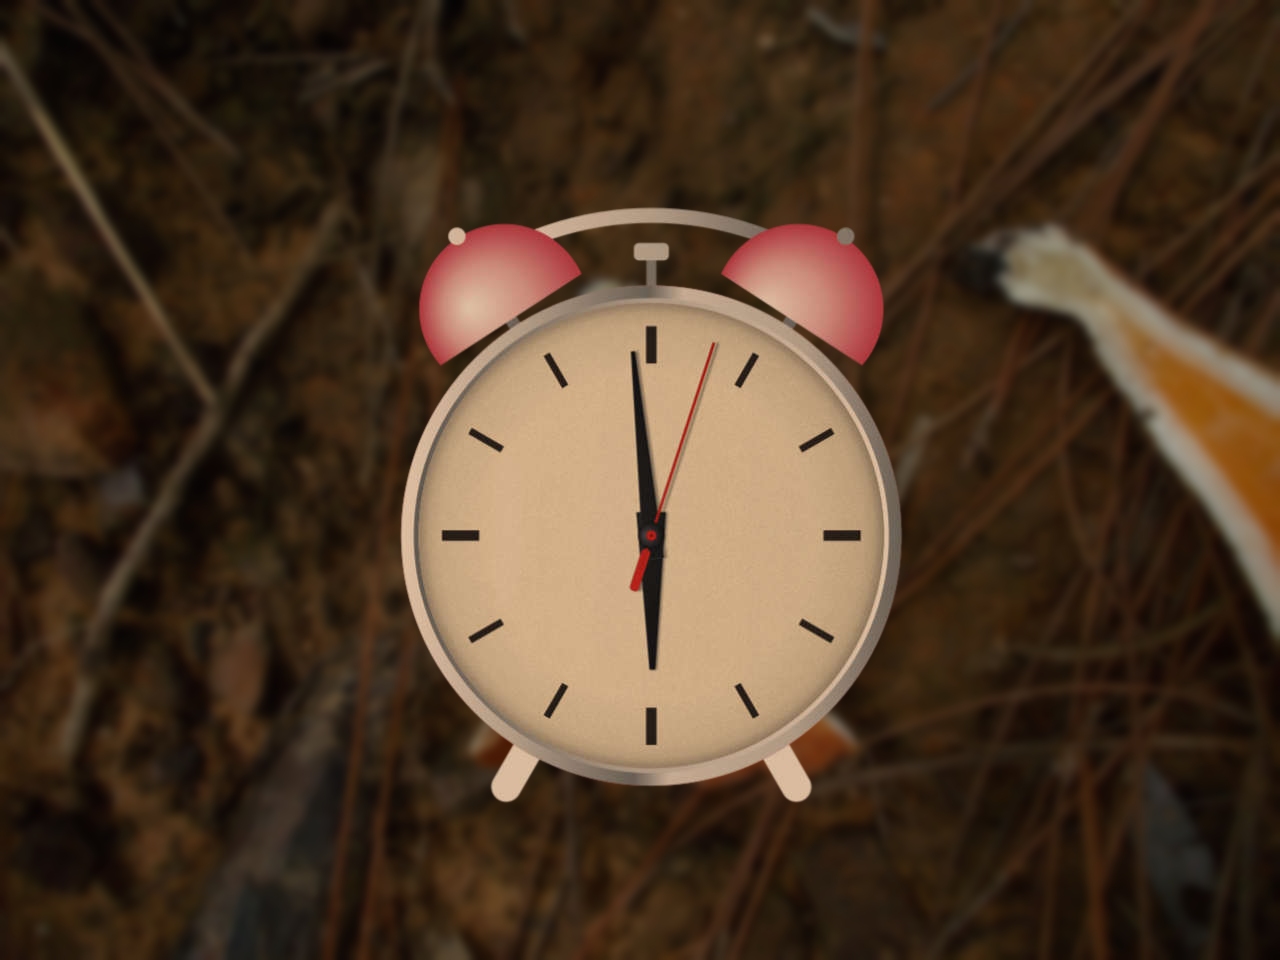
5:59:03
